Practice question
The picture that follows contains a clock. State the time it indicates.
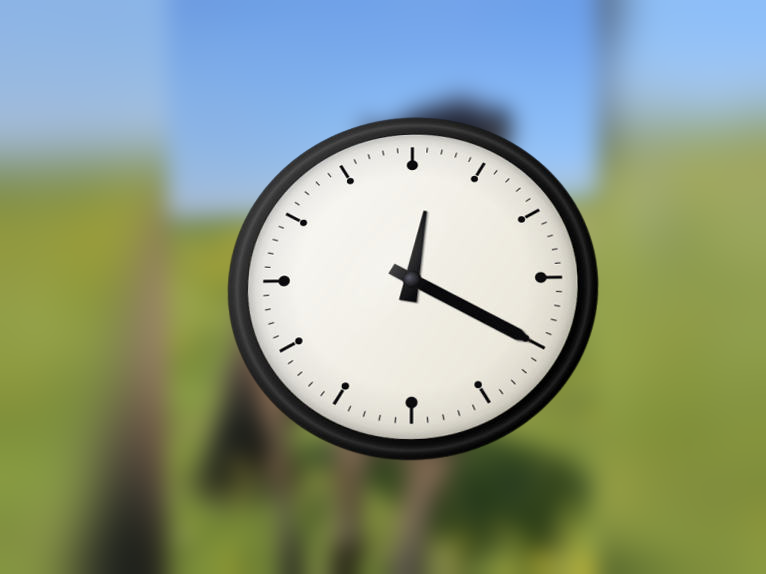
12:20
